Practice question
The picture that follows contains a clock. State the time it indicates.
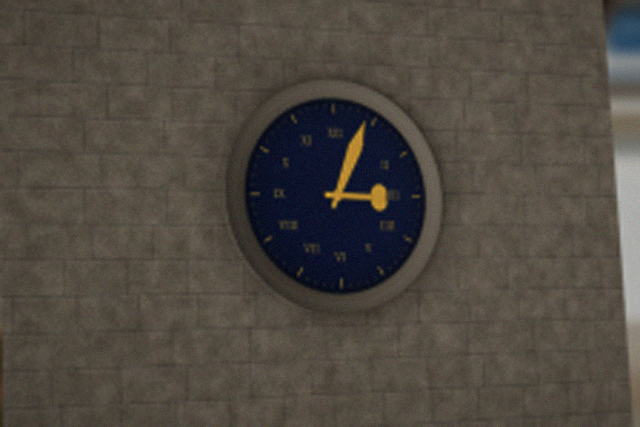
3:04
